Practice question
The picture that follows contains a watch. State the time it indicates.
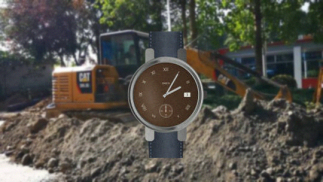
2:05
